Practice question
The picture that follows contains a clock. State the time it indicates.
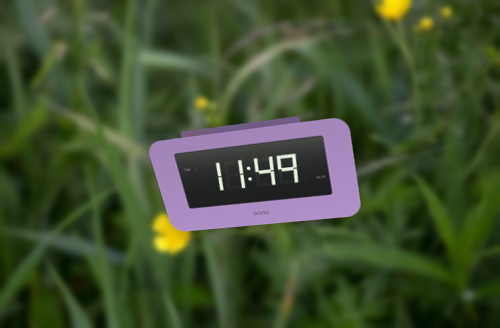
11:49
